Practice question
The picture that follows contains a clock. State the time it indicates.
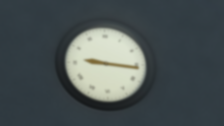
9:16
